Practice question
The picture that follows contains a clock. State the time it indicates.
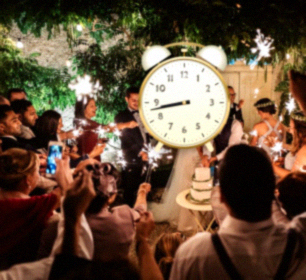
8:43
